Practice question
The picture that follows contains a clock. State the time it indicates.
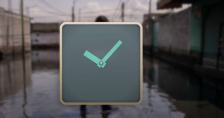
10:07
